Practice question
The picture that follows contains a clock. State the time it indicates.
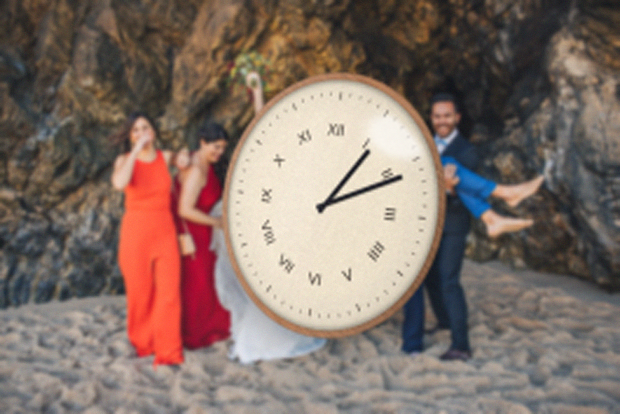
1:11
